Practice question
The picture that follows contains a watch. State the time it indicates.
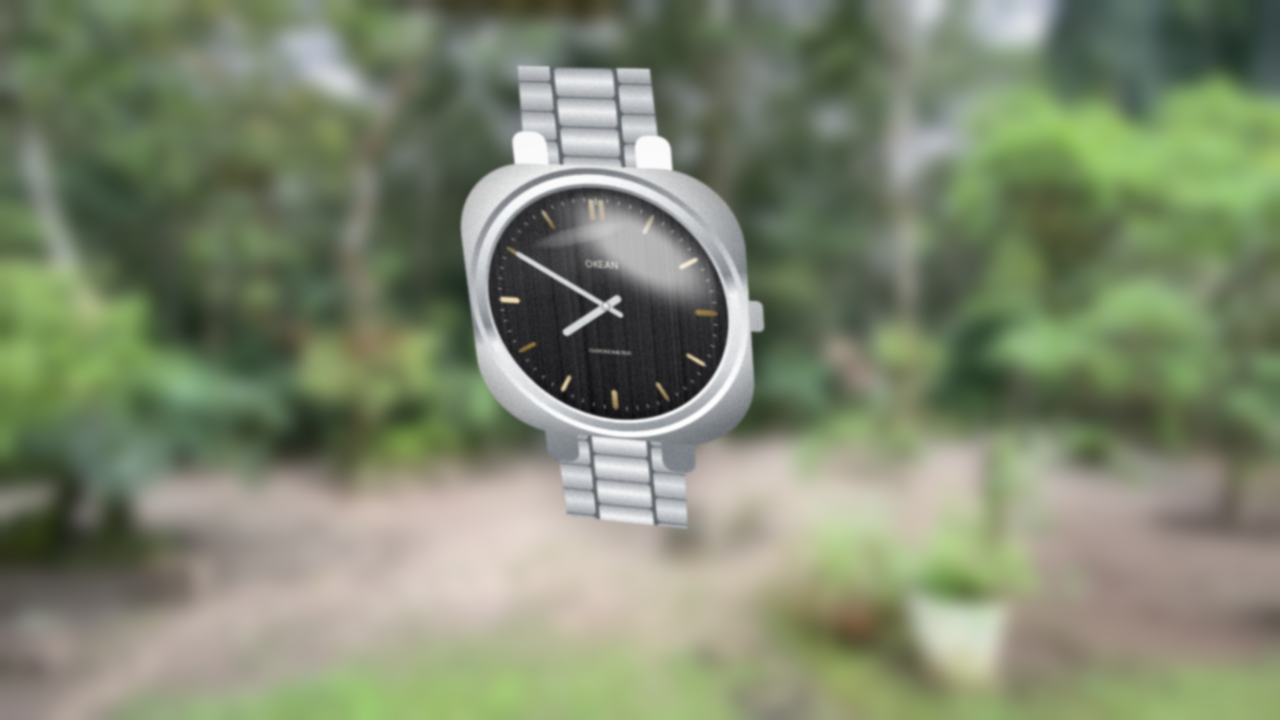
7:50
